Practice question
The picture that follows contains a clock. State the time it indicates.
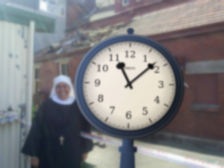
11:08
